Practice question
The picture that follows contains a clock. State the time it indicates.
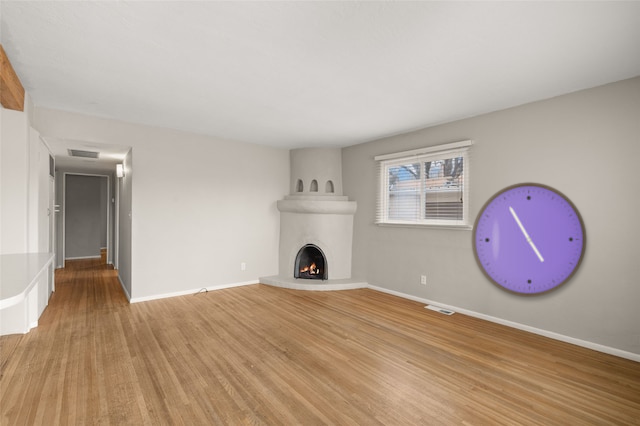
4:55
